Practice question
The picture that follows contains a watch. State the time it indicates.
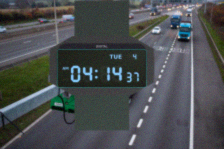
4:14:37
